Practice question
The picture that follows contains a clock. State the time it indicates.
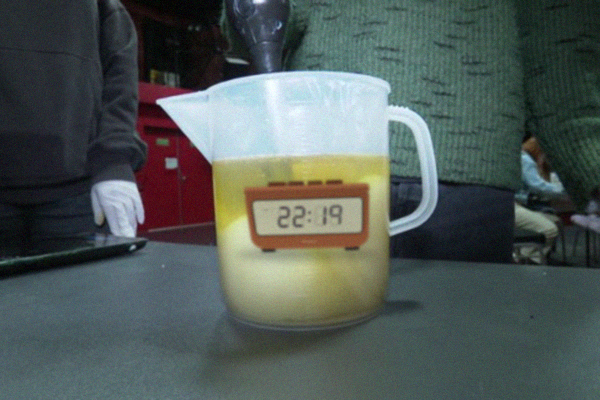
22:19
